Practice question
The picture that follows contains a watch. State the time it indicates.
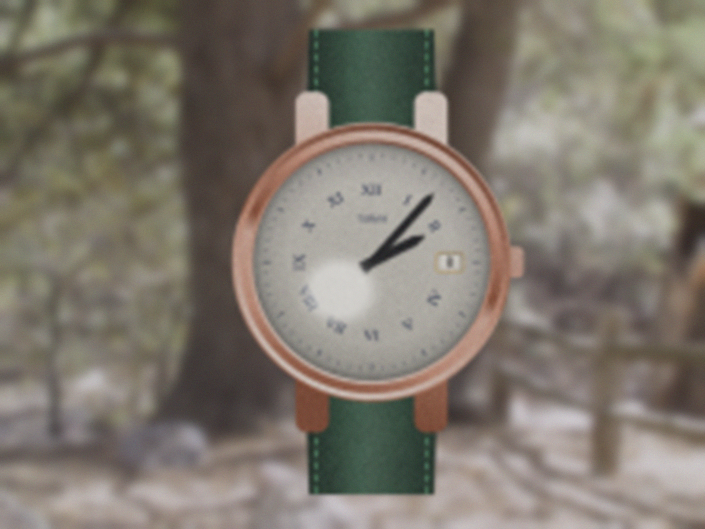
2:07
